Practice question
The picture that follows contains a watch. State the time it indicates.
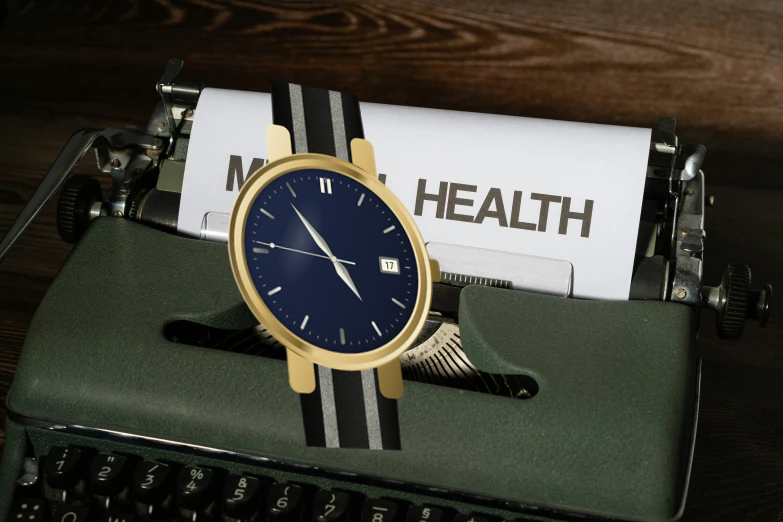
4:53:46
